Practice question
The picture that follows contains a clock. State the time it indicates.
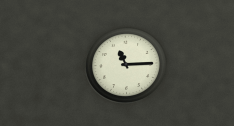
11:15
